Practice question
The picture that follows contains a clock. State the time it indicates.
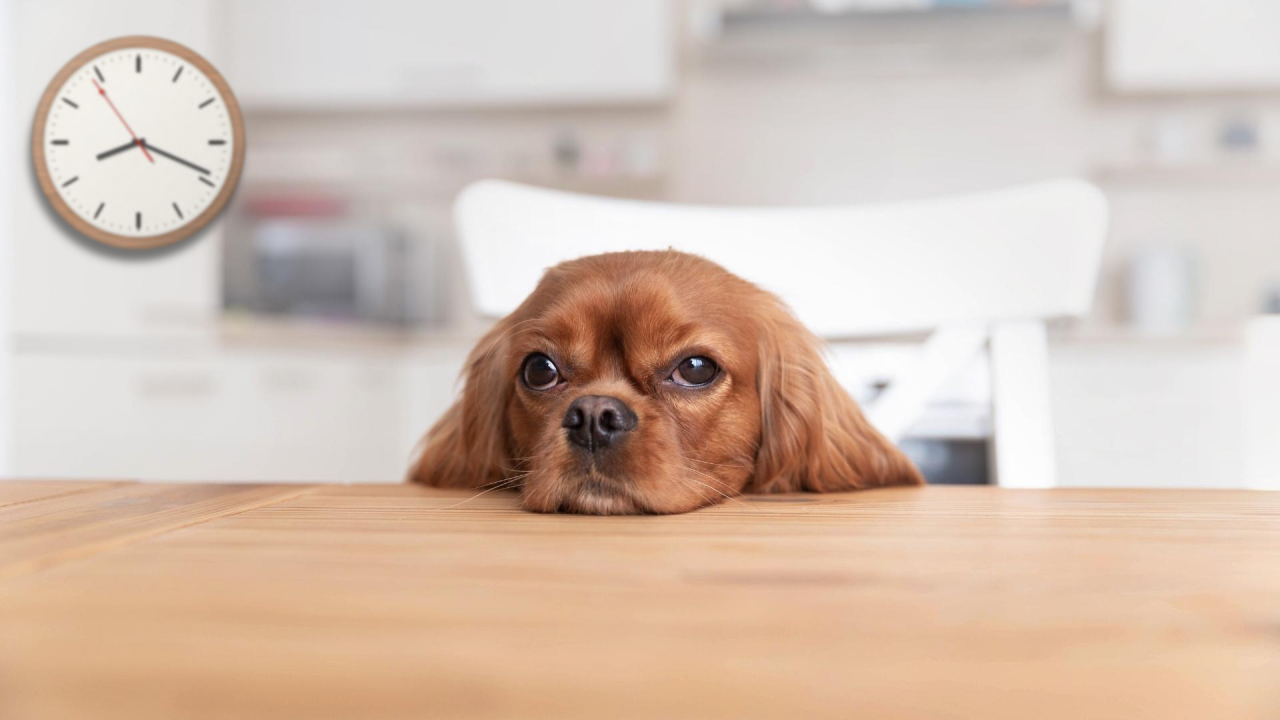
8:18:54
